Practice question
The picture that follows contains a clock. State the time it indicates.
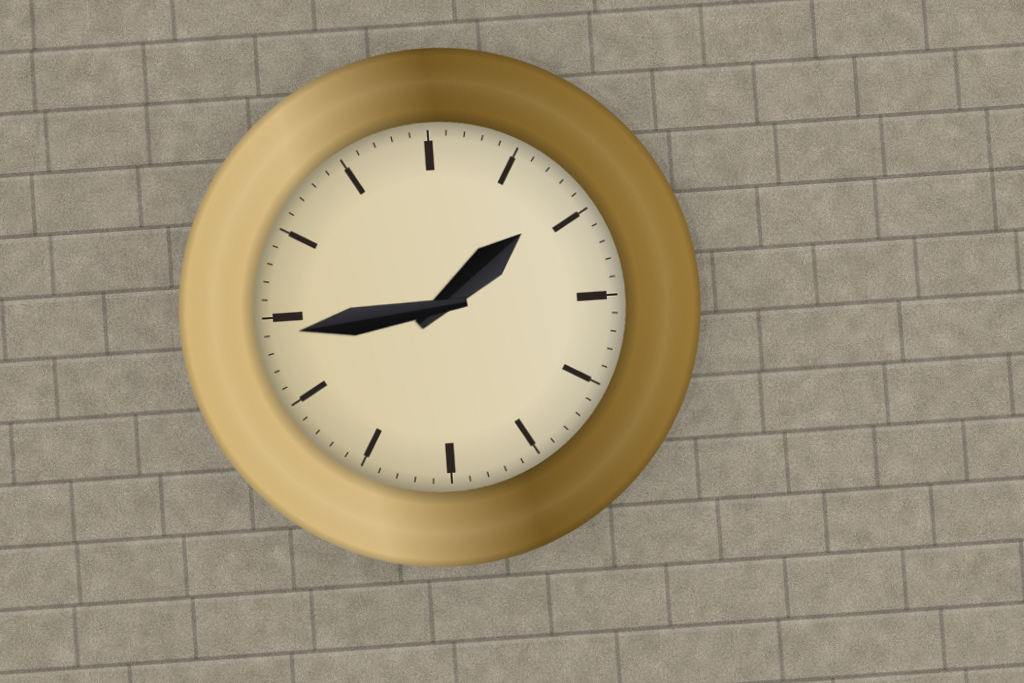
1:44
